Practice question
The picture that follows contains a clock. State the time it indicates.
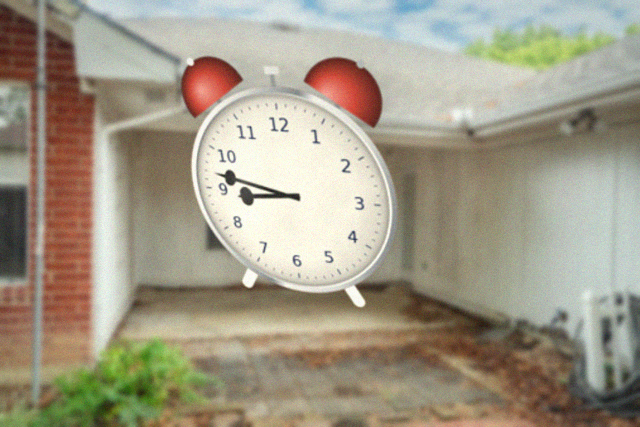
8:47
